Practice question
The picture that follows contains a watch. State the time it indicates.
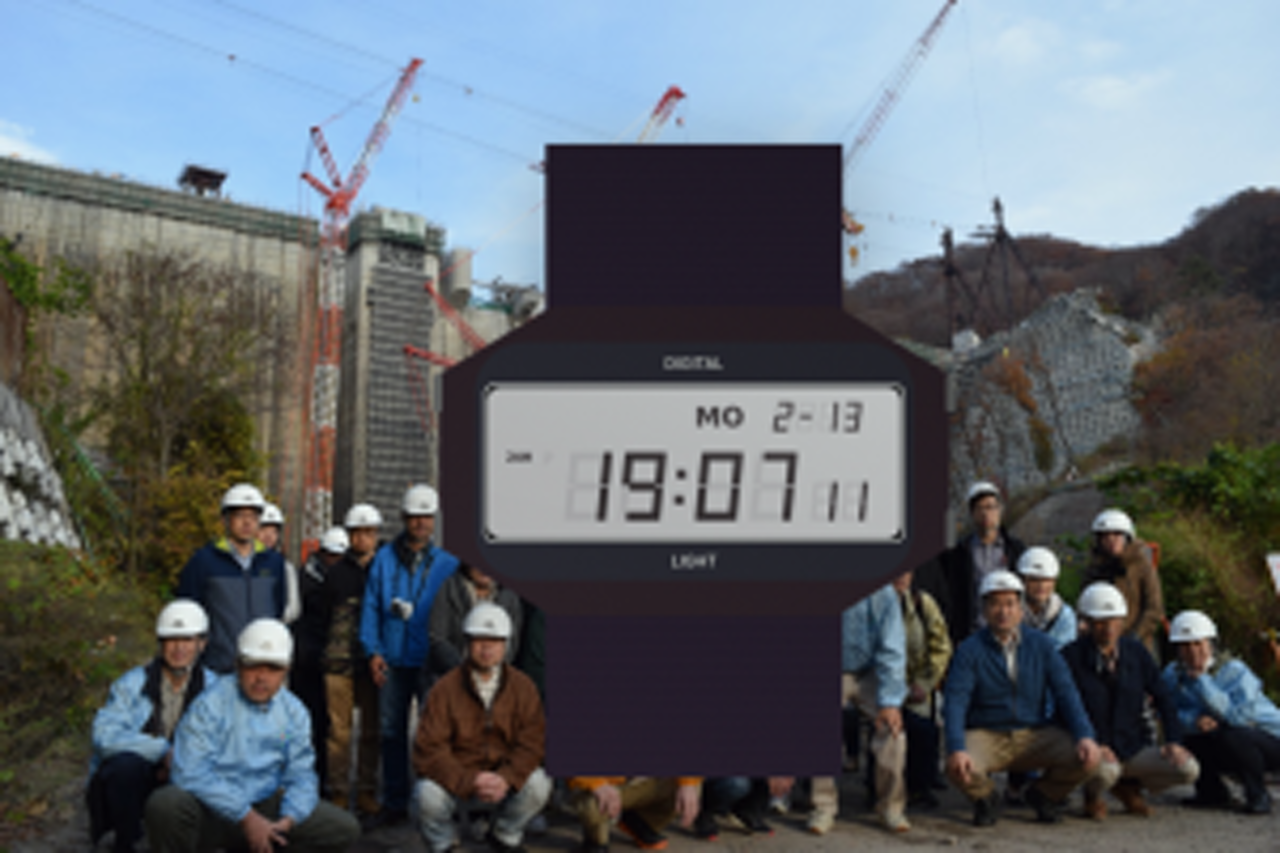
19:07:11
